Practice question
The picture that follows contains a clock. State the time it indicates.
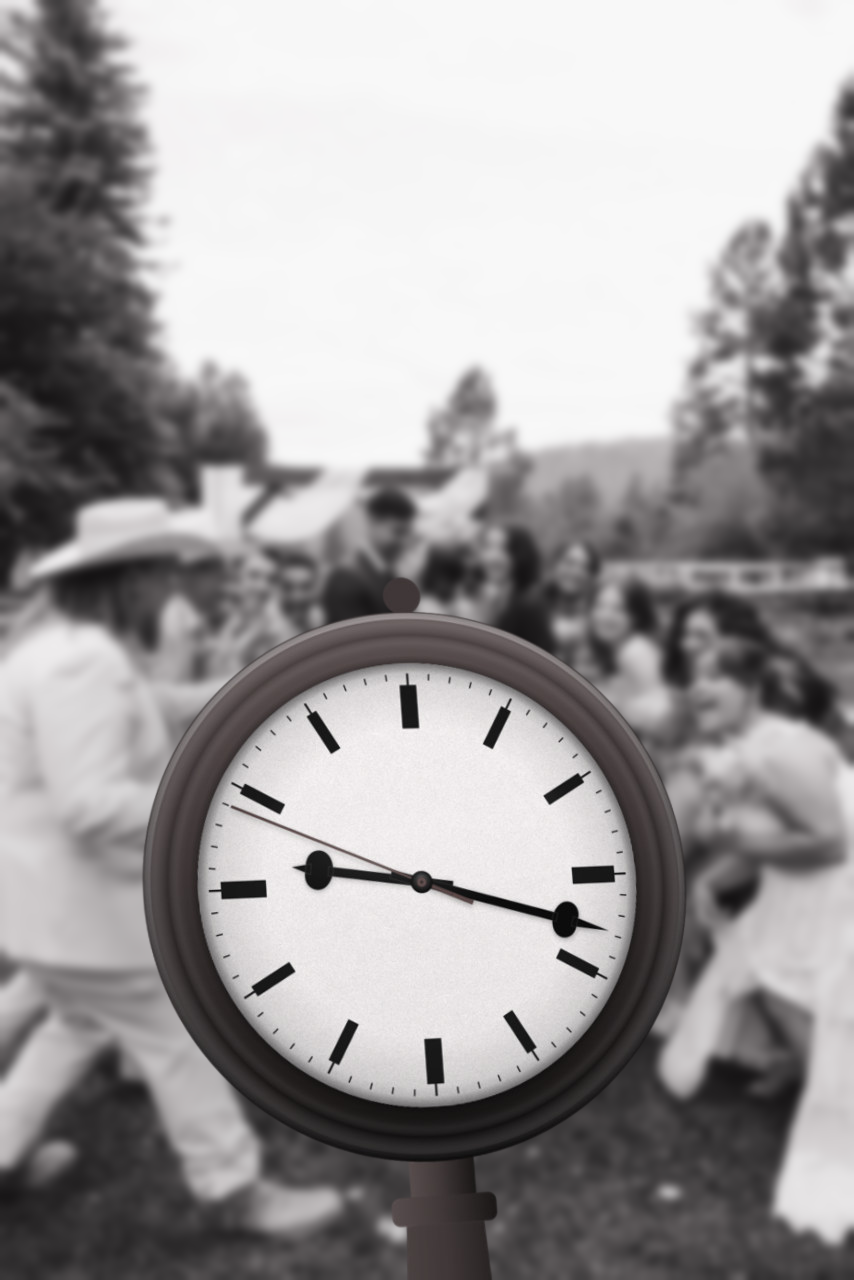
9:17:49
